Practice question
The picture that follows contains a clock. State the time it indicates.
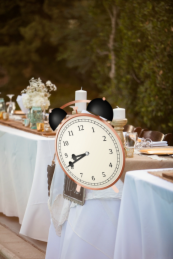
8:41
